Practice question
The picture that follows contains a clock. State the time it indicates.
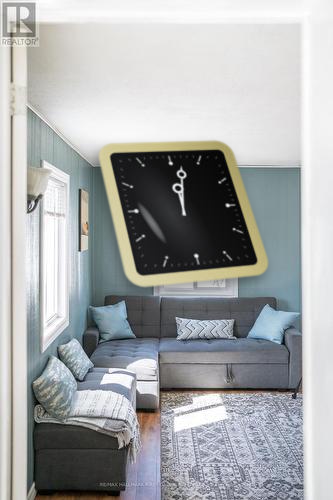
12:02
